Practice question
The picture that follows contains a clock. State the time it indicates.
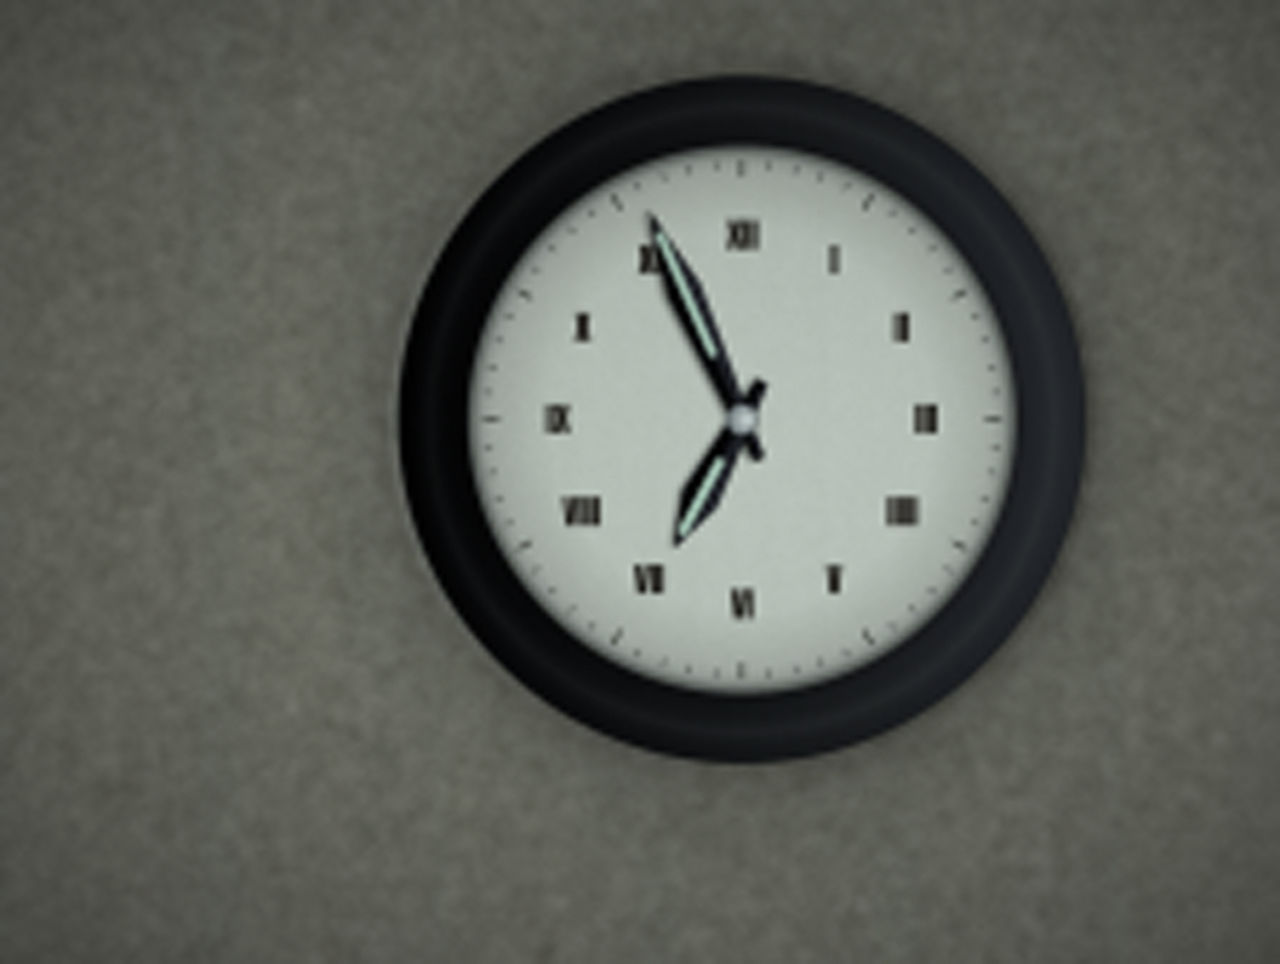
6:56
